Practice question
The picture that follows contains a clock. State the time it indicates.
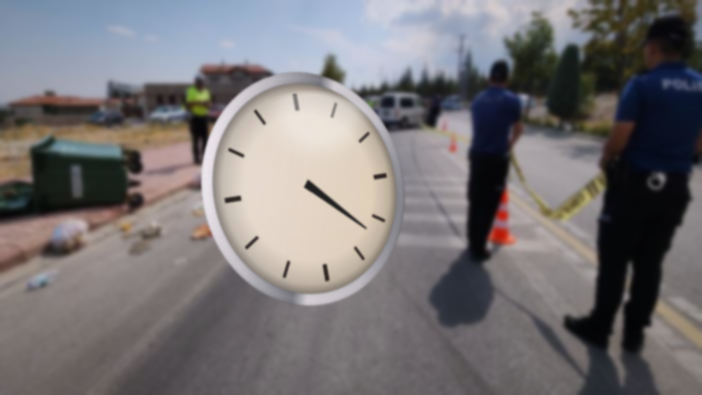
4:22
